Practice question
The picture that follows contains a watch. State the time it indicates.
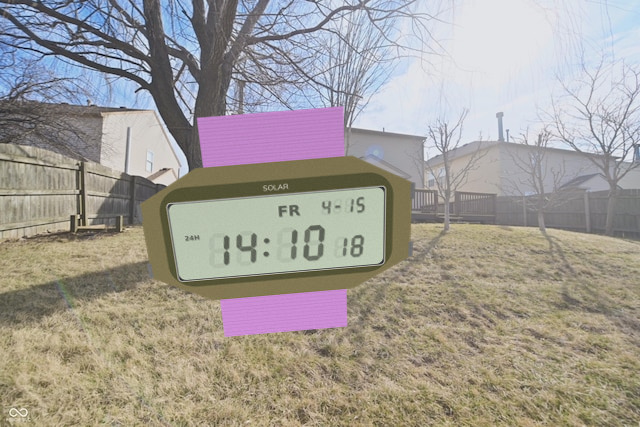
14:10:18
